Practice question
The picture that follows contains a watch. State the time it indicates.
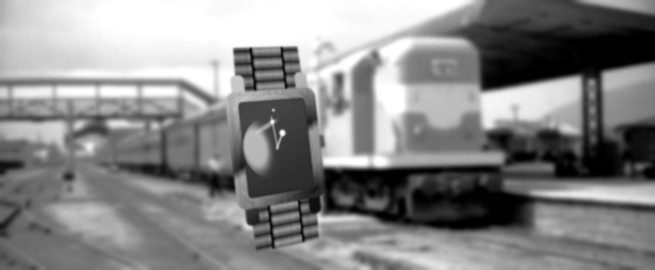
12:59
